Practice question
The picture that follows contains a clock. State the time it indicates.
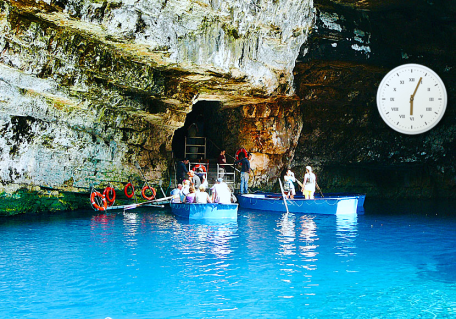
6:04
